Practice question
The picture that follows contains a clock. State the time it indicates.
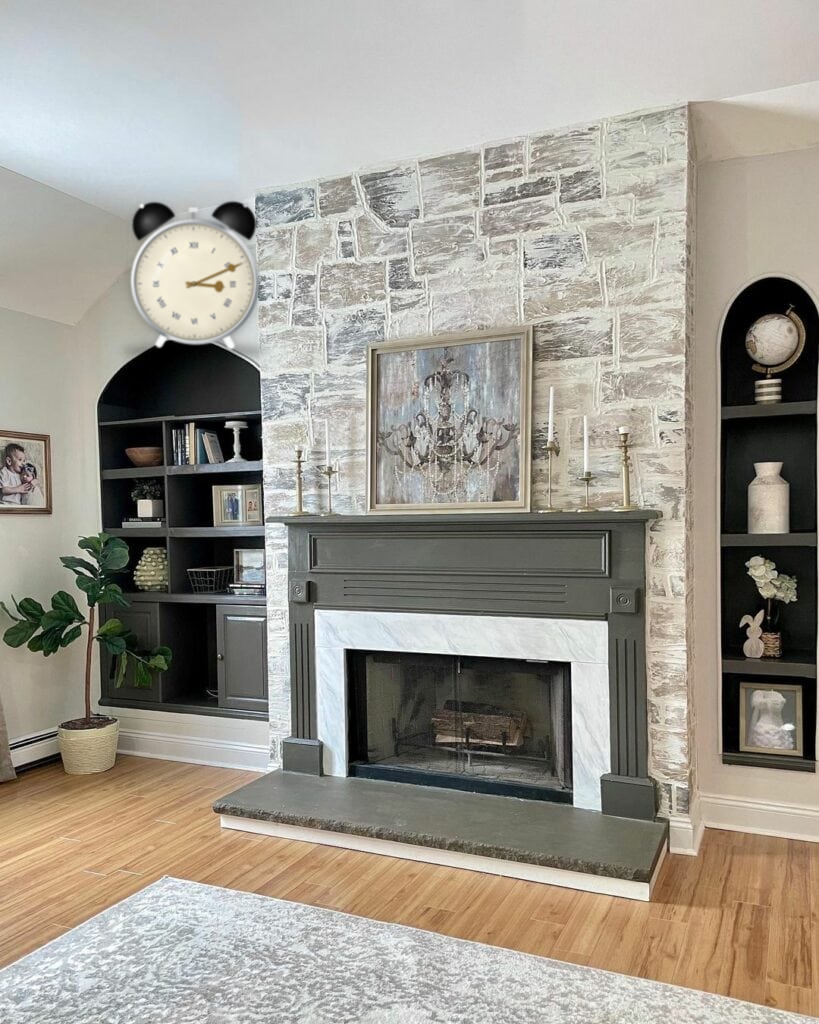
3:11
